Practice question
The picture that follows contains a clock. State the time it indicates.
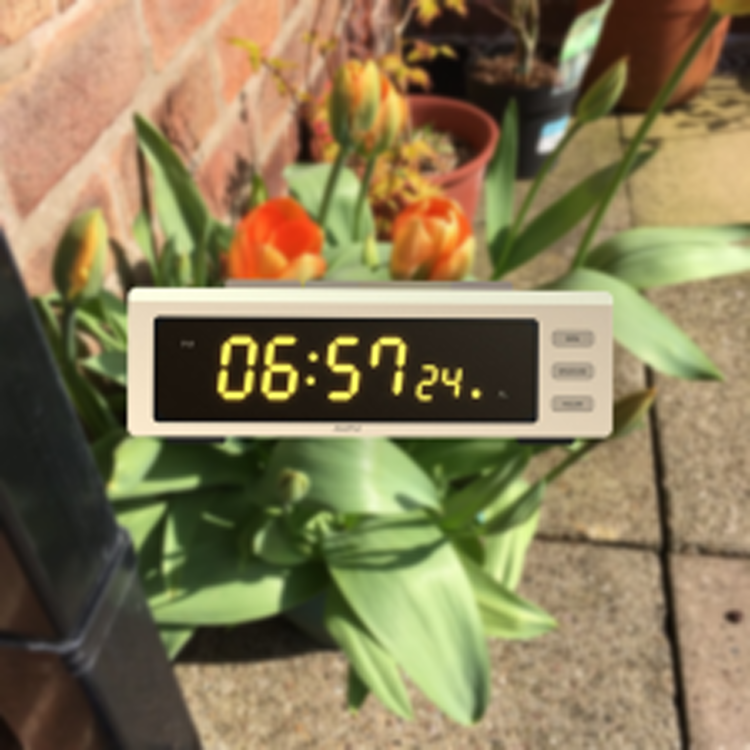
6:57:24
